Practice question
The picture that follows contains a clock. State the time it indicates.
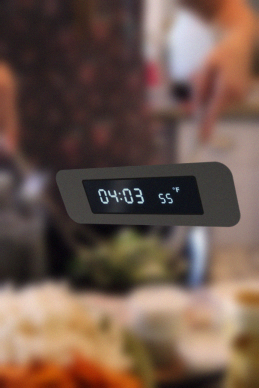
4:03
